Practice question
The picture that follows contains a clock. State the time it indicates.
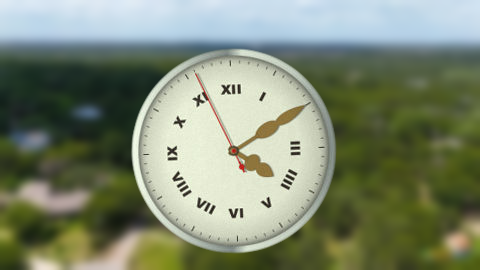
4:09:56
